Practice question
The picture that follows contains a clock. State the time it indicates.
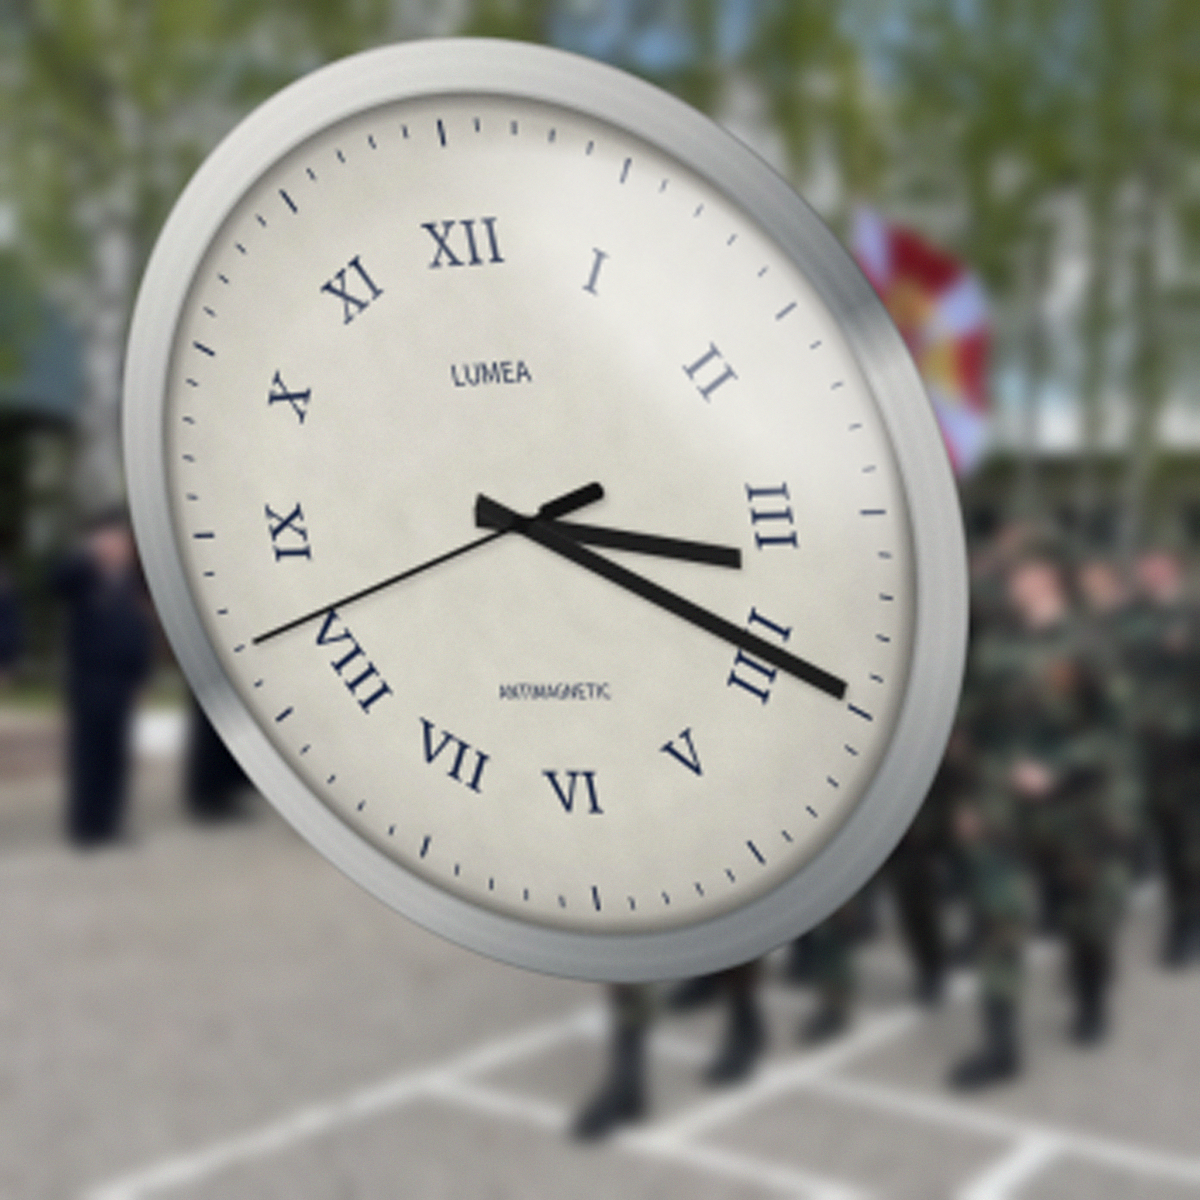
3:19:42
